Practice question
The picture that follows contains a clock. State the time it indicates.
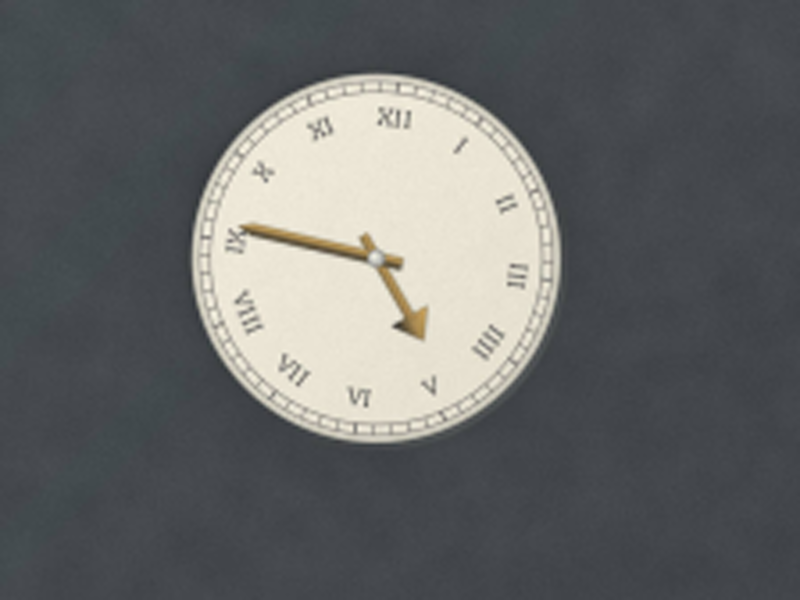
4:46
